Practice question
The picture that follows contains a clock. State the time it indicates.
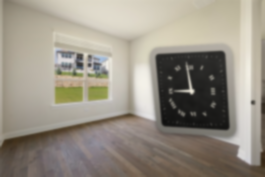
8:59
